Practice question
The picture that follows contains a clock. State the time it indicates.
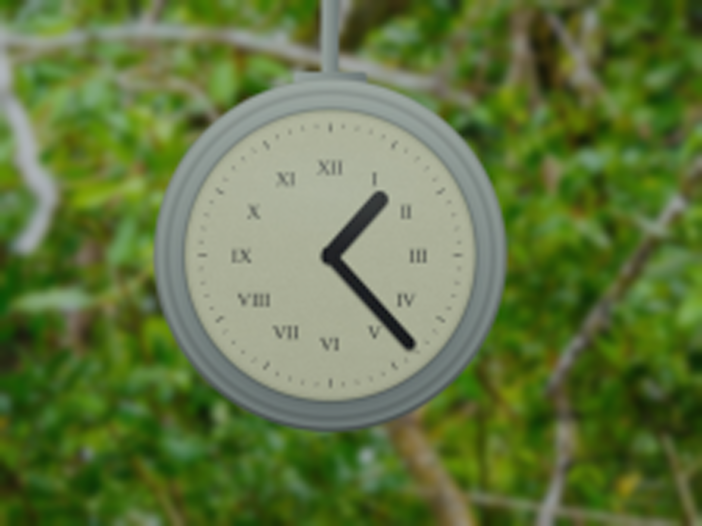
1:23
